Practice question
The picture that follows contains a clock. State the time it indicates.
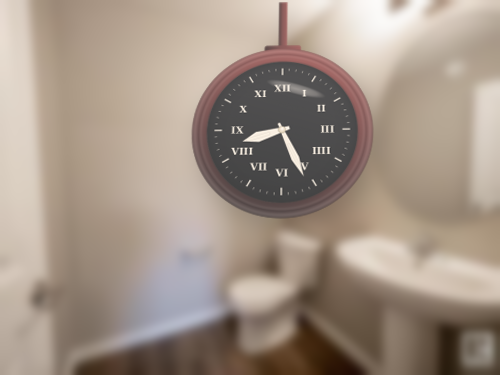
8:26
